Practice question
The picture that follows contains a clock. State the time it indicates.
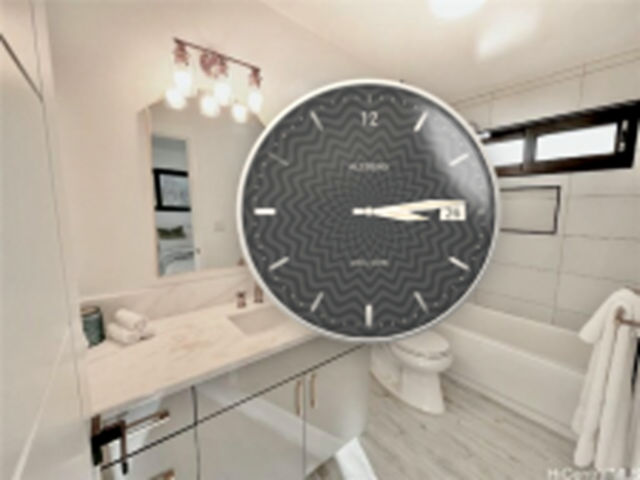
3:14
